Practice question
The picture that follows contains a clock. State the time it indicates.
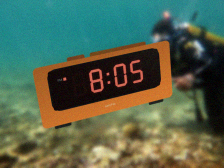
8:05
